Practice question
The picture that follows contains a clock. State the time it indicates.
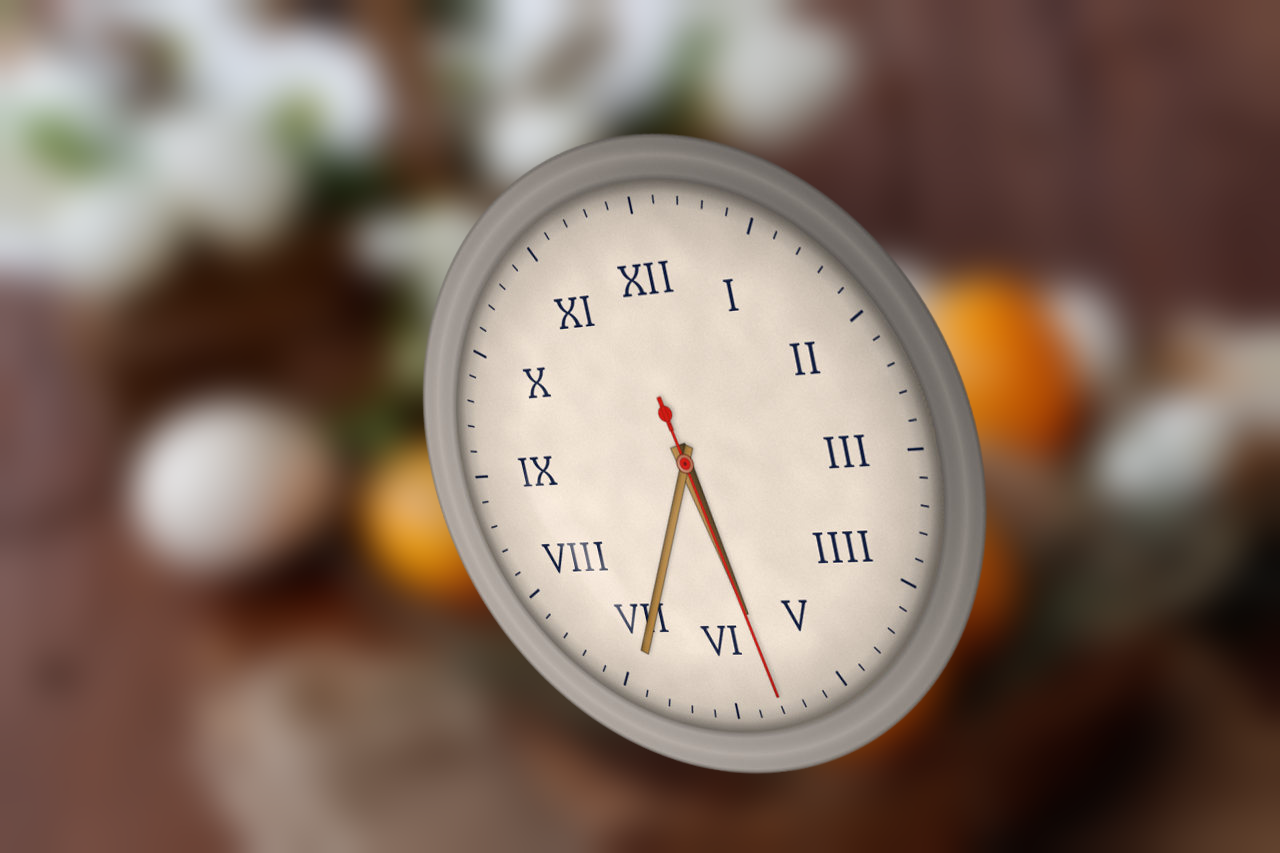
5:34:28
